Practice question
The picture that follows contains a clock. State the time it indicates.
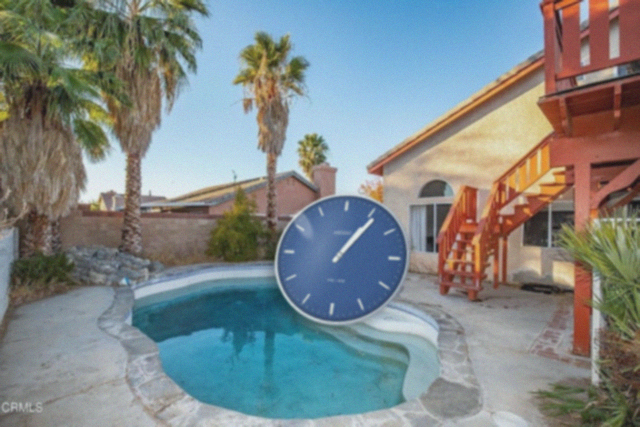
1:06
